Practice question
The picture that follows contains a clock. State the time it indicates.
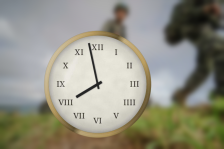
7:58
